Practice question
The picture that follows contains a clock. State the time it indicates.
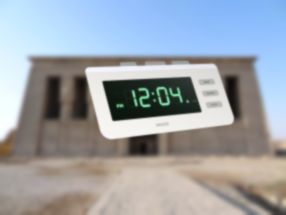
12:04
